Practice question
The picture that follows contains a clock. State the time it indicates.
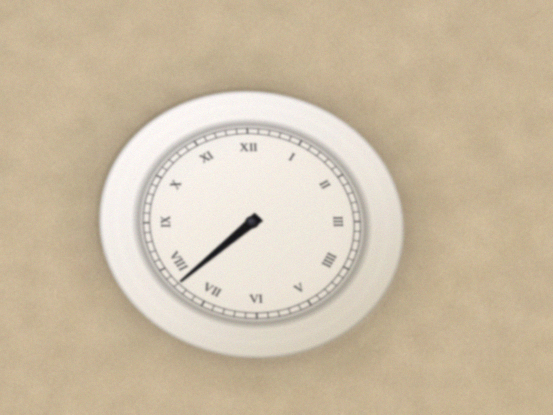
7:38
